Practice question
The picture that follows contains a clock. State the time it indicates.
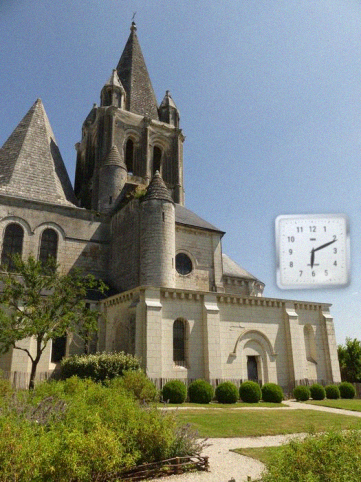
6:11
